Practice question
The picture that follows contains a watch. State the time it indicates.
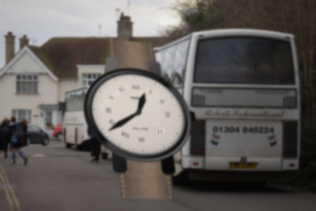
12:39
